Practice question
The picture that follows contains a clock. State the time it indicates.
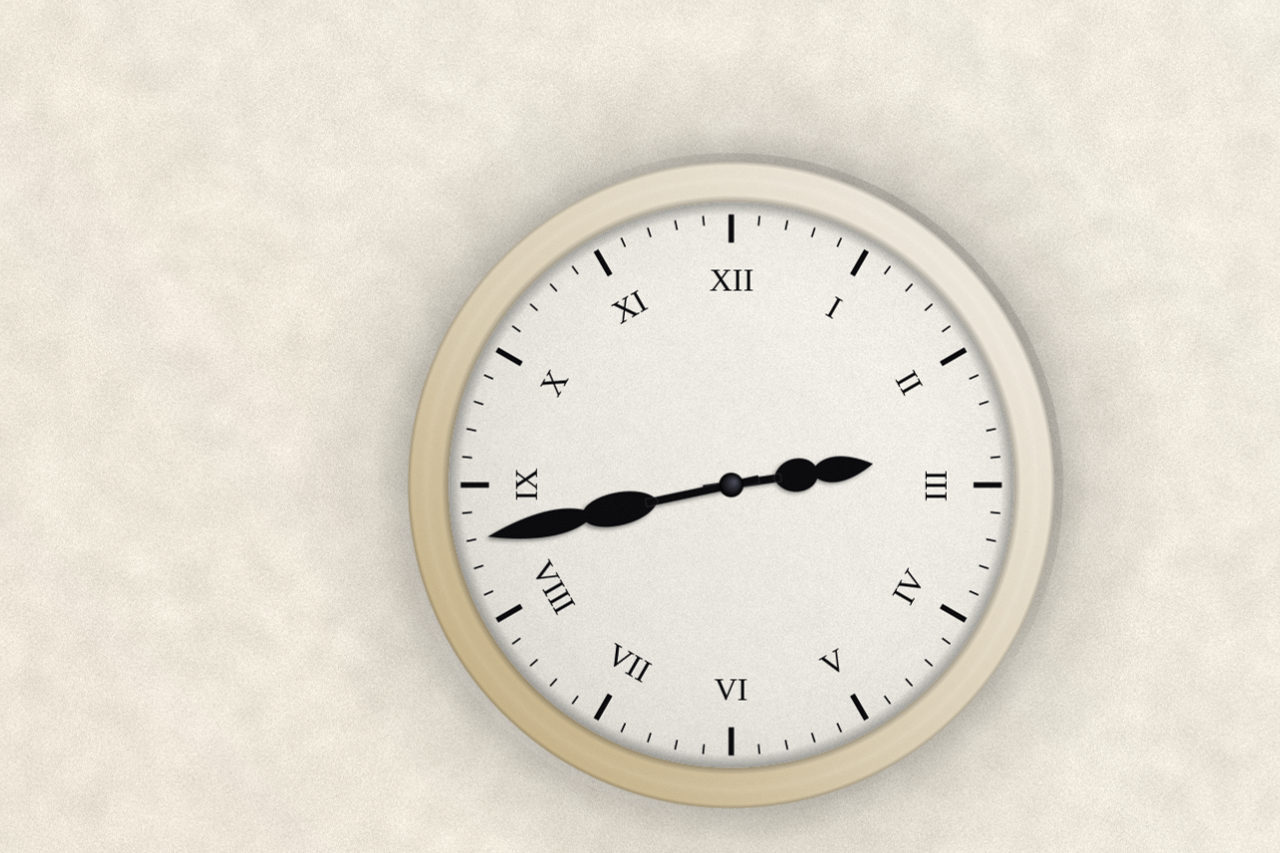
2:43
